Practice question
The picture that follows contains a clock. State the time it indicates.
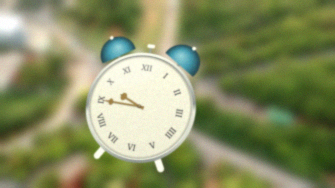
9:45
